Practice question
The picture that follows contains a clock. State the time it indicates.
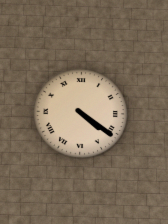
4:21
